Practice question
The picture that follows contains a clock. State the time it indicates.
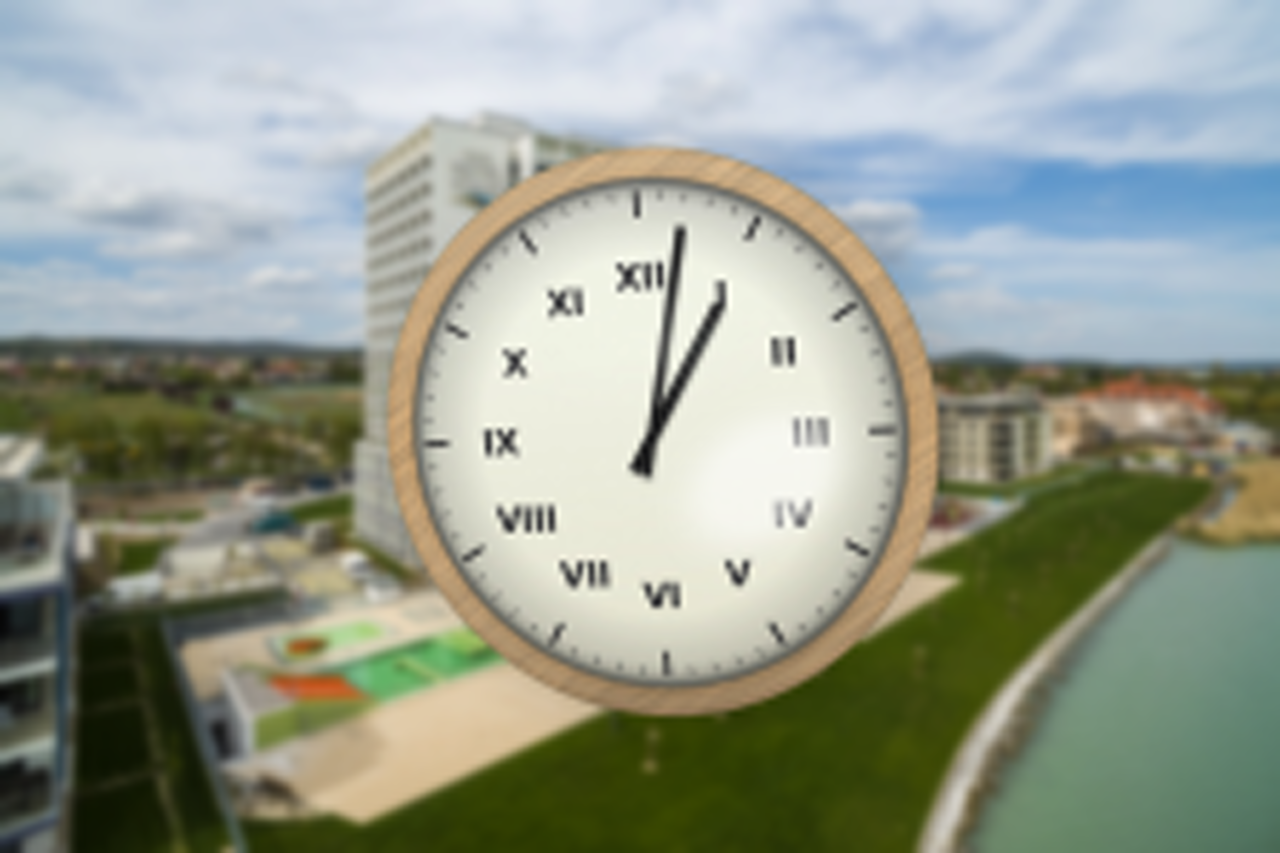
1:02
